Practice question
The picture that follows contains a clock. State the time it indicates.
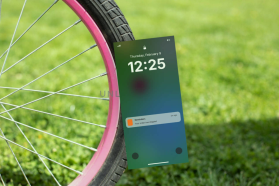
12:25
